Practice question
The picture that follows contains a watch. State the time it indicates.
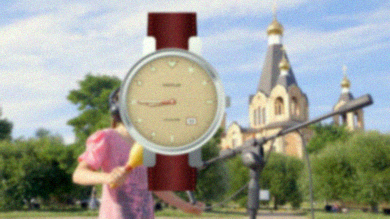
8:45
